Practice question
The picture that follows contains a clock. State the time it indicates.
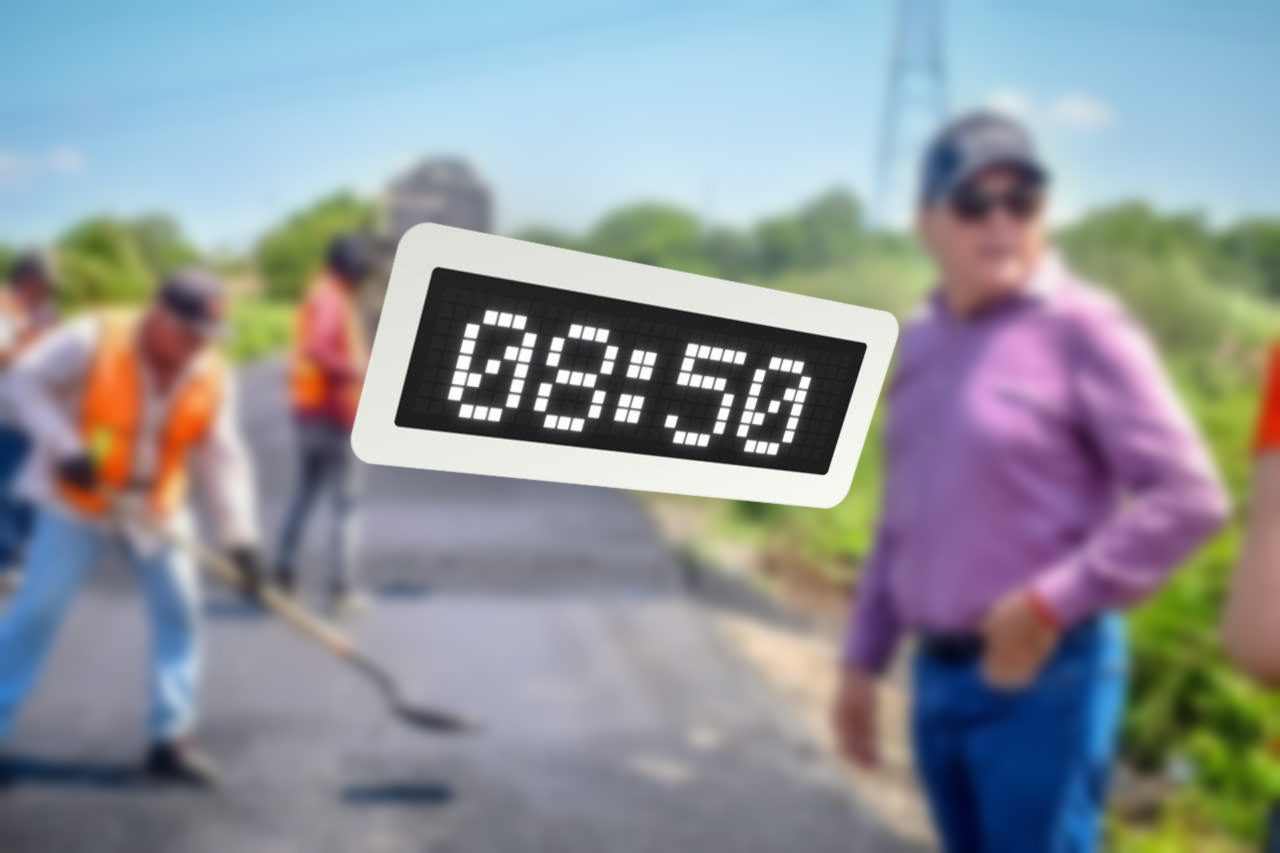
8:50
